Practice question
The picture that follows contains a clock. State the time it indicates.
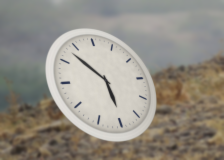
5:53
